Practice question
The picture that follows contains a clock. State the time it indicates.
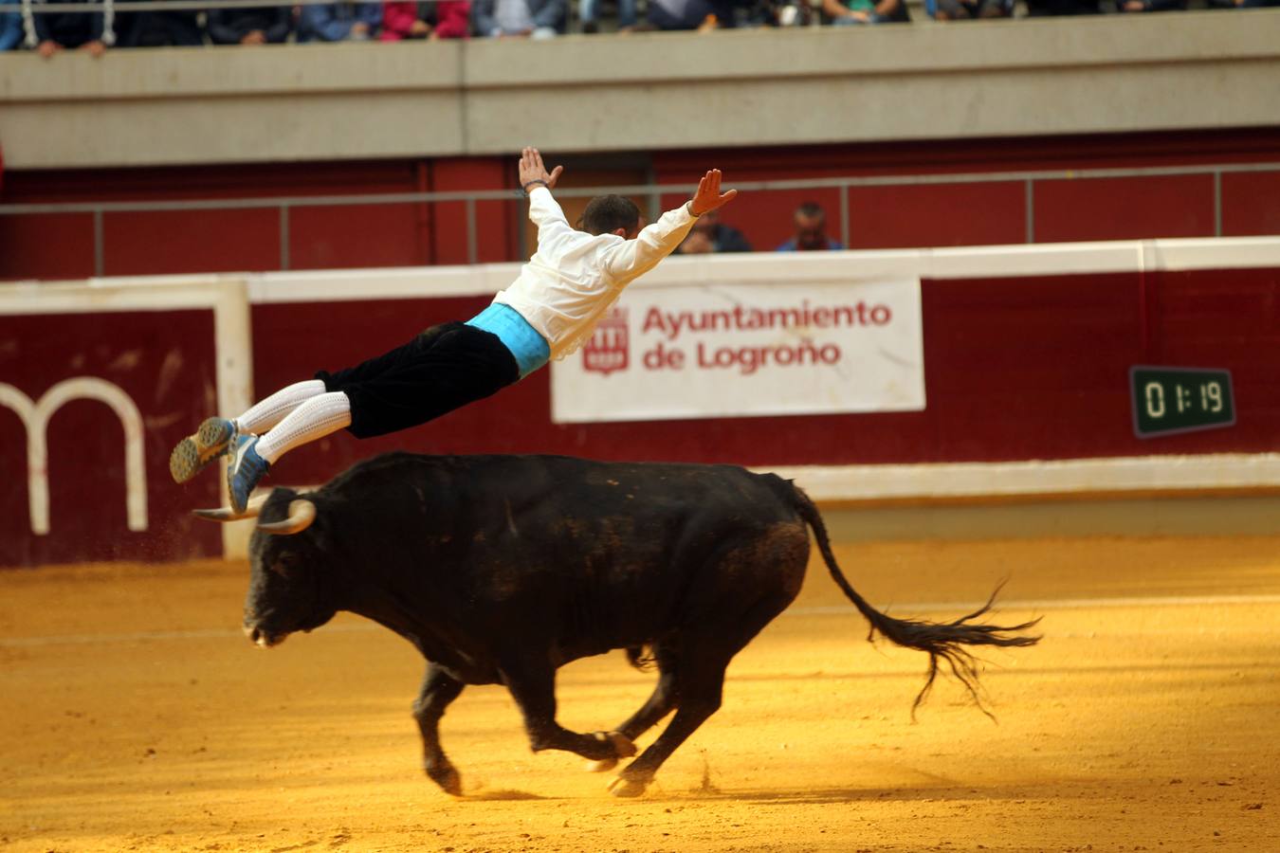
1:19
